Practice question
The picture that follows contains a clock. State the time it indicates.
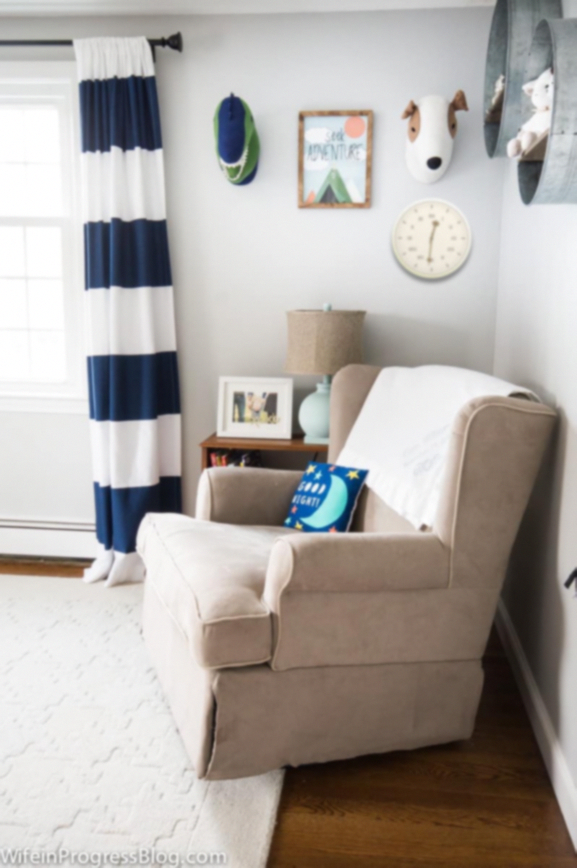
12:31
